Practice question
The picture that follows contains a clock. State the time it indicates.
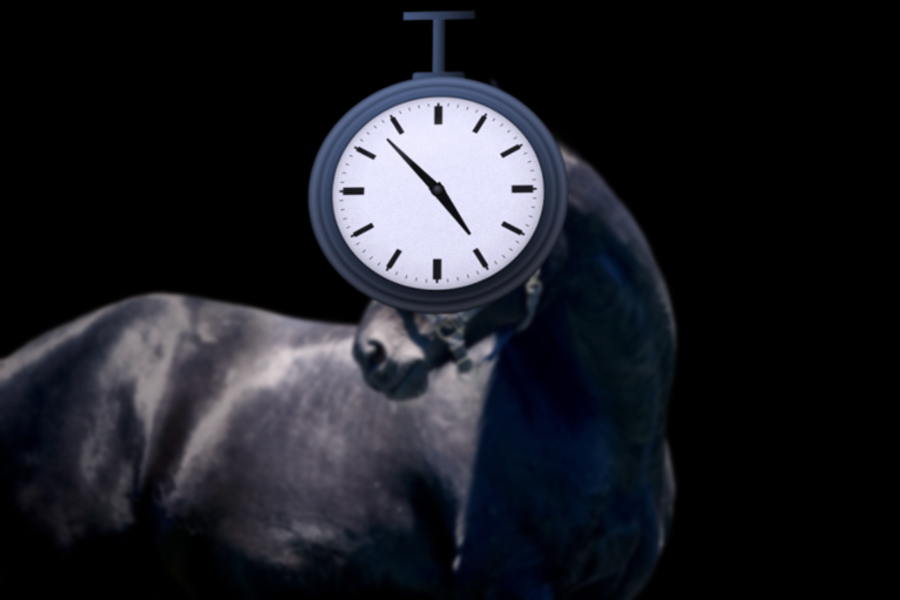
4:53
